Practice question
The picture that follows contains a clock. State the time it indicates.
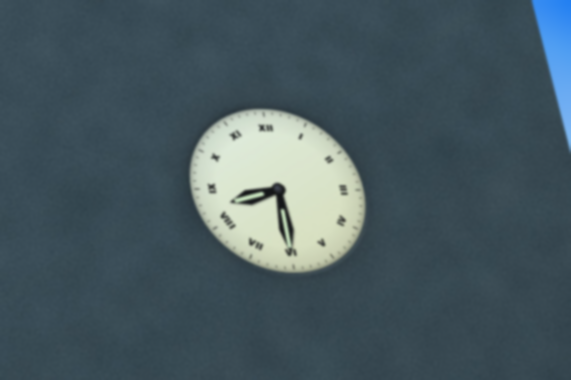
8:30
